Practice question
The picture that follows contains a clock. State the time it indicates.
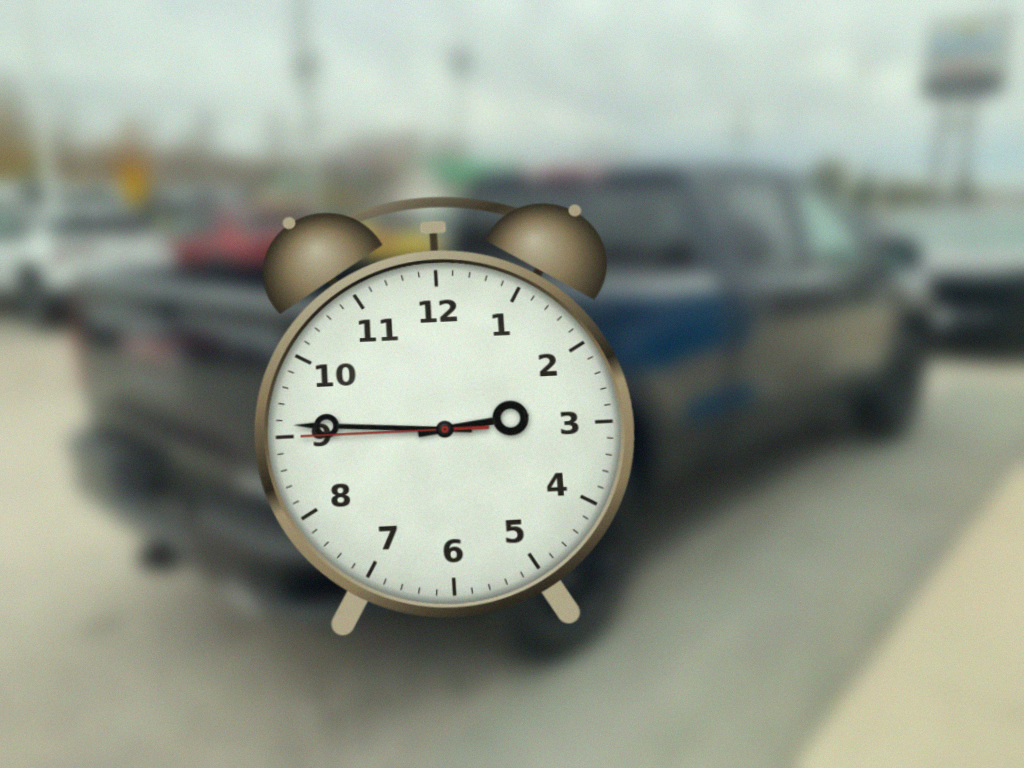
2:45:45
